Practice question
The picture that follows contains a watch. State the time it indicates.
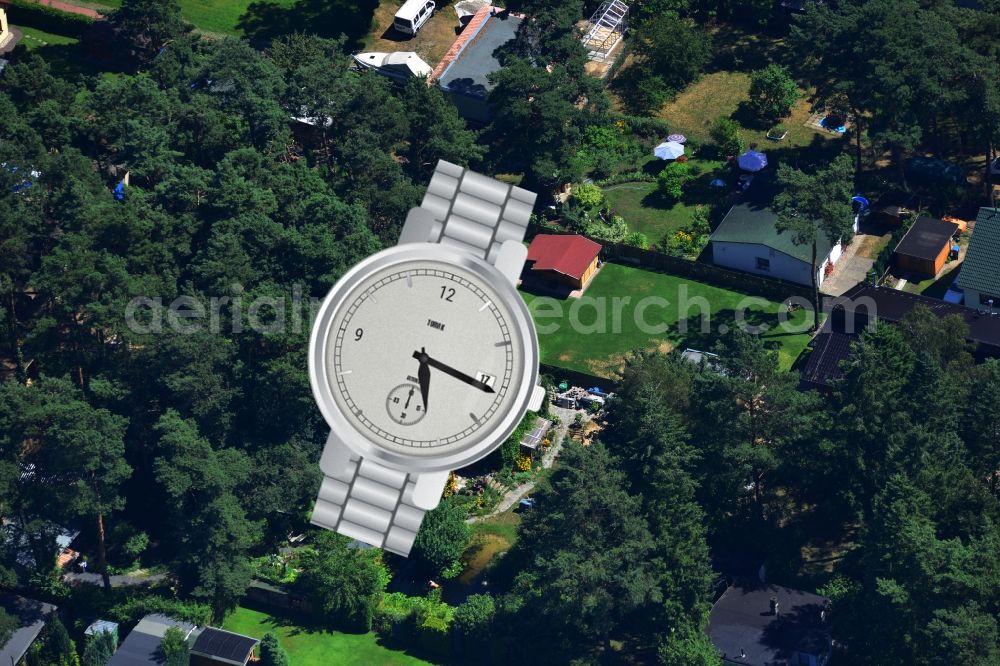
5:16
